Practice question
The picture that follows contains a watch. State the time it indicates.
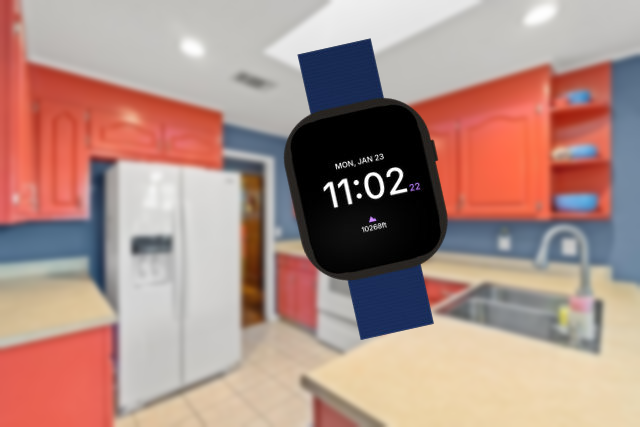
11:02:22
